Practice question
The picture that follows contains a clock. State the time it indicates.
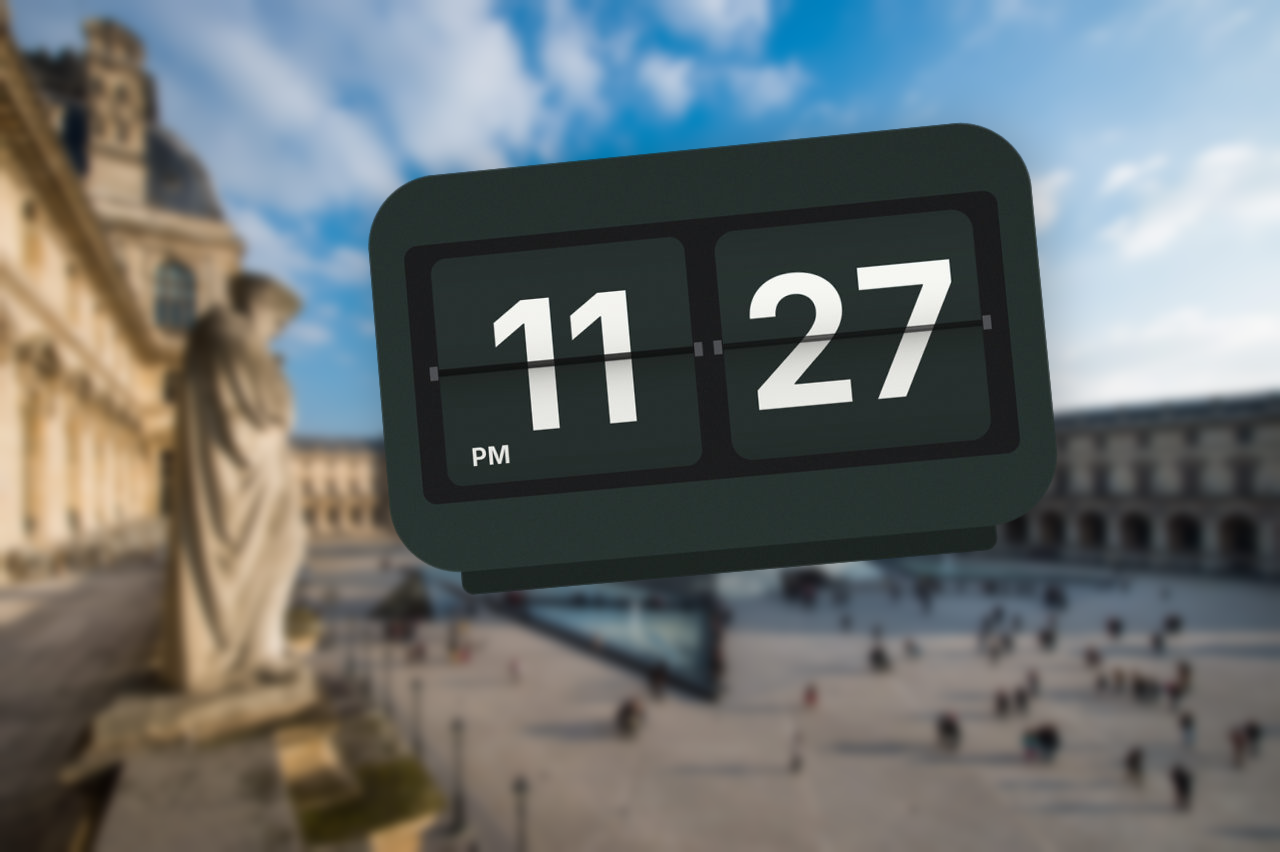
11:27
